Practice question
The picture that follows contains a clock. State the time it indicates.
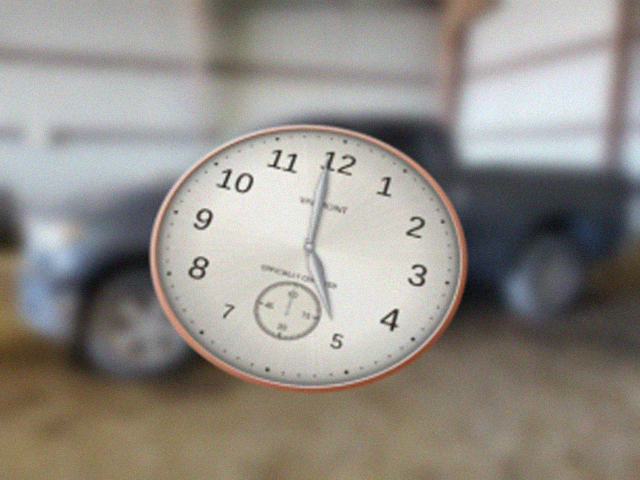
4:59
